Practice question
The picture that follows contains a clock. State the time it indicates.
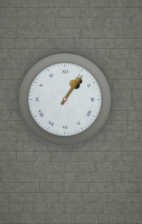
1:06
